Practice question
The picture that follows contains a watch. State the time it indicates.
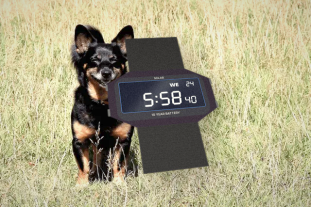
5:58:40
